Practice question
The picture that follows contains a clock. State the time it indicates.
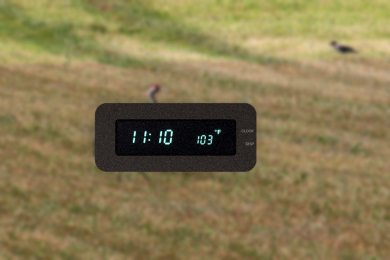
11:10
